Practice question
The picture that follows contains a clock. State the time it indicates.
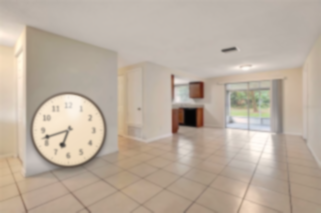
6:42
